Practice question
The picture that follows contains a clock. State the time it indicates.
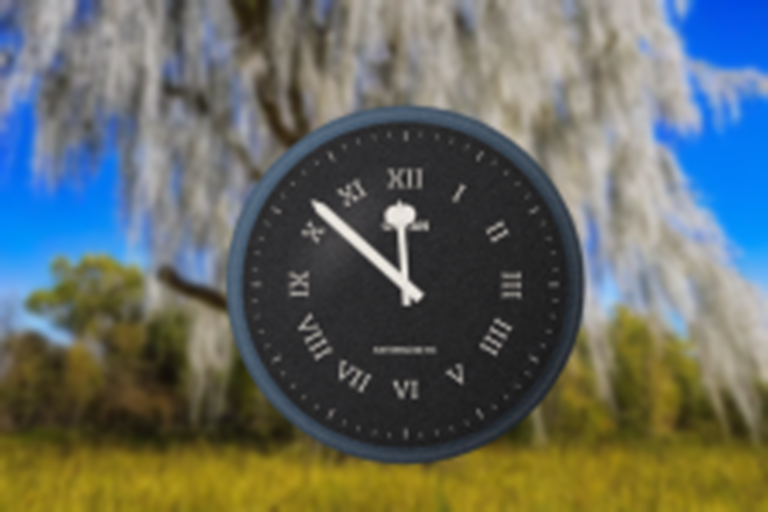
11:52
